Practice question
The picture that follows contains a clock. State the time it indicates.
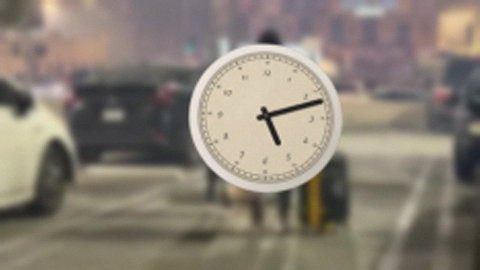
5:12
